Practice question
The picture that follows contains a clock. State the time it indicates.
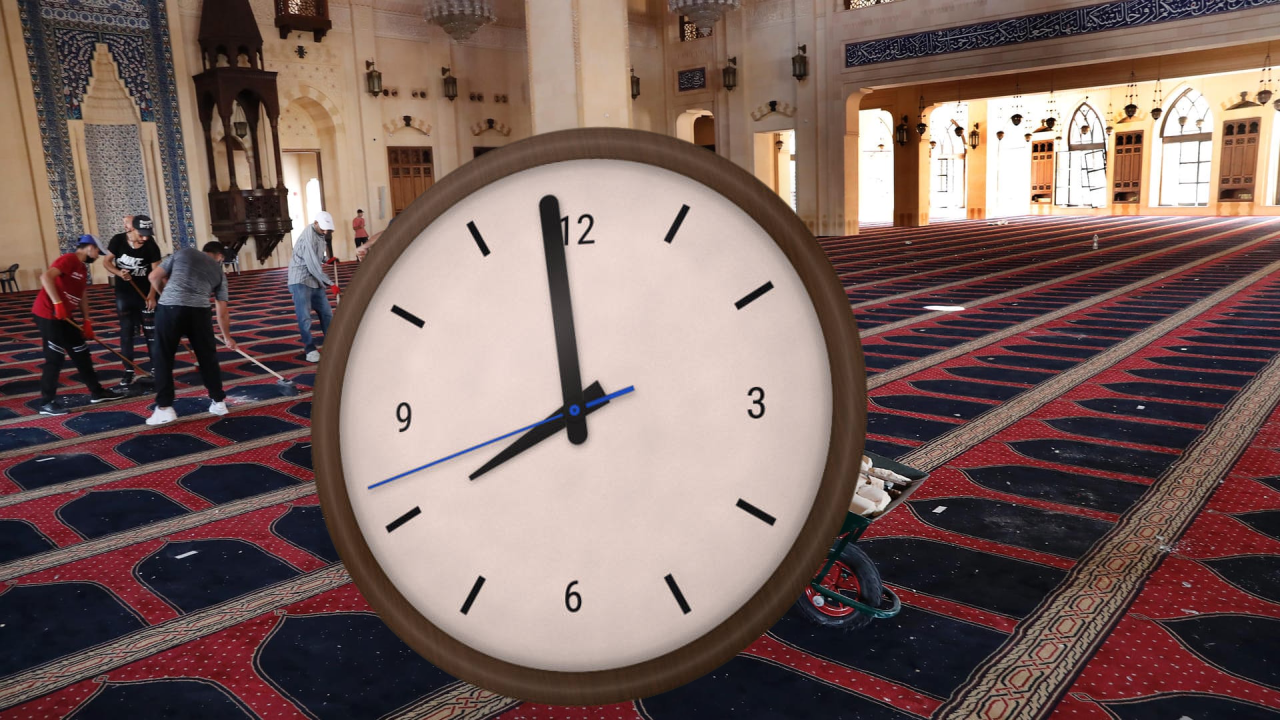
7:58:42
